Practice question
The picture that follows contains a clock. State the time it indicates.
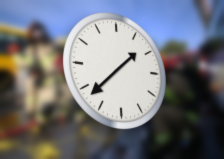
1:38
